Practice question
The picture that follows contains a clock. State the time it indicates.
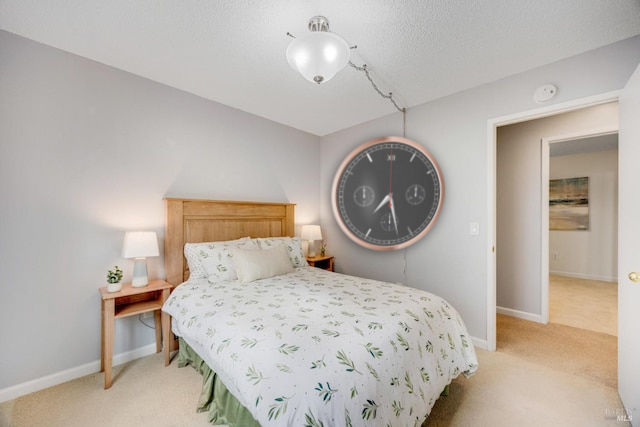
7:28
